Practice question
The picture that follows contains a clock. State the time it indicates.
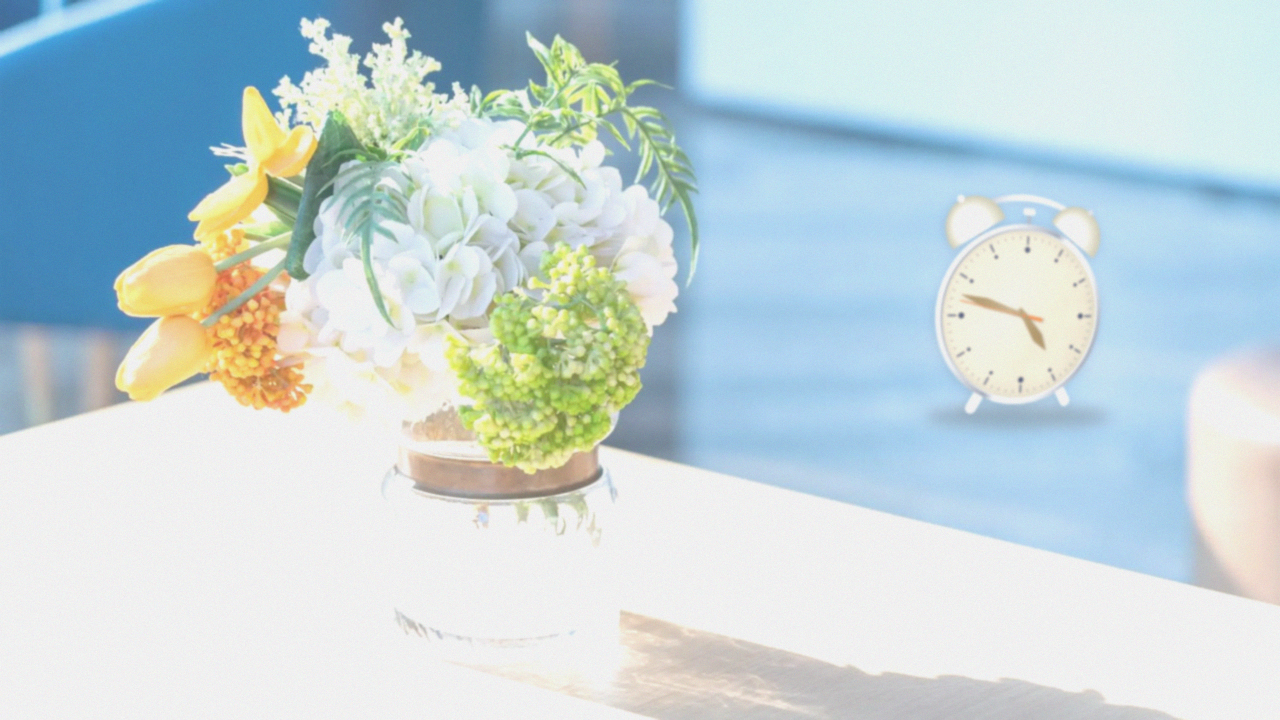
4:47:47
